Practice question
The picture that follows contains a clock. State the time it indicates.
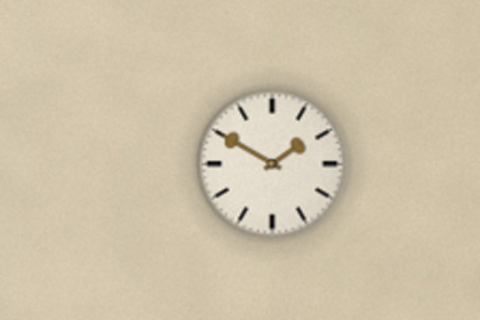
1:50
